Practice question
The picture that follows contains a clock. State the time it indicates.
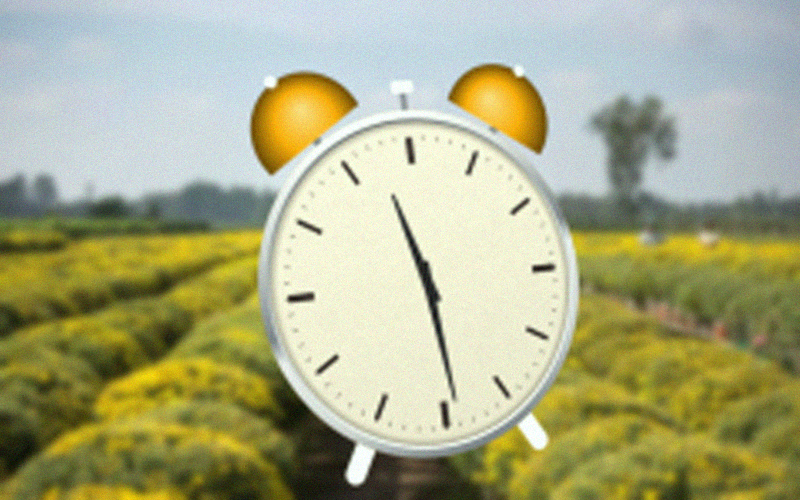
11:29
